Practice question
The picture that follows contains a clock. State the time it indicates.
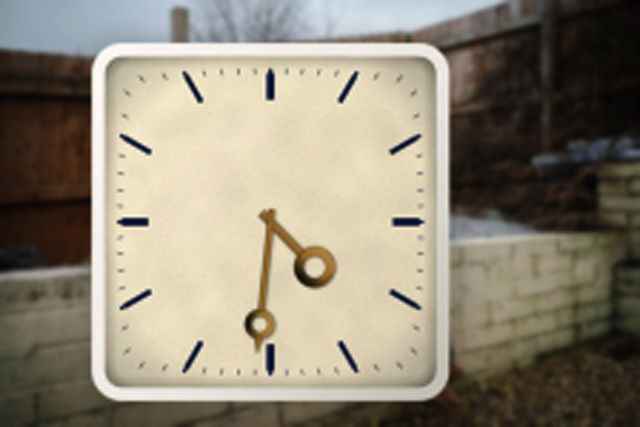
4:31
